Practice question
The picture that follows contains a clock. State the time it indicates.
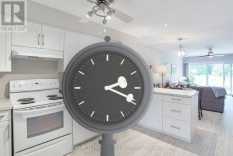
2:19
